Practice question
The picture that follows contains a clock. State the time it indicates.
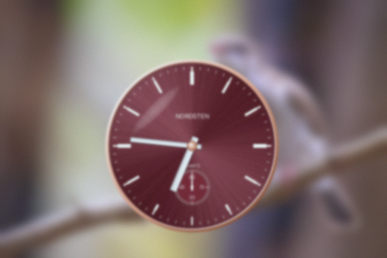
6:46
